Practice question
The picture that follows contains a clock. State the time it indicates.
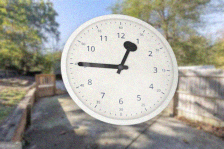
12:45
